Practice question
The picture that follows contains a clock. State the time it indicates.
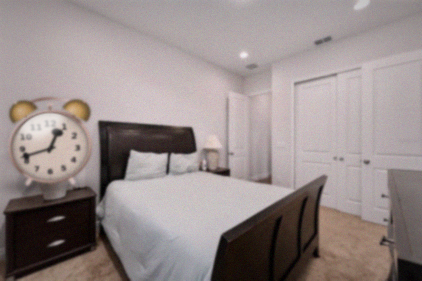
12:42
